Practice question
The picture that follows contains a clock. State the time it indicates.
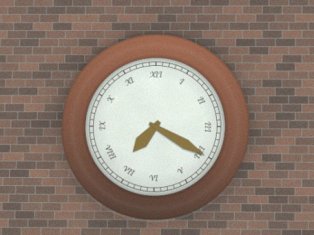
7:20
